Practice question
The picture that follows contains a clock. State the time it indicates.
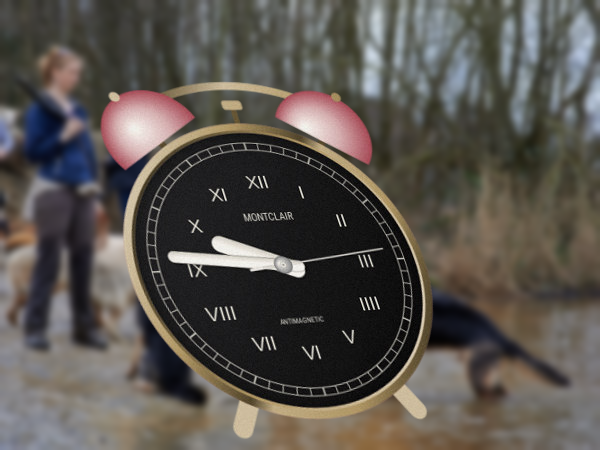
9:46:14
